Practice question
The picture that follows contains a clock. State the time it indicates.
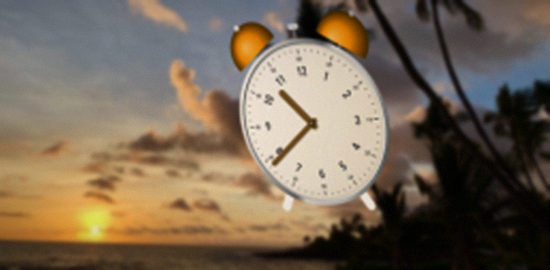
10:39
